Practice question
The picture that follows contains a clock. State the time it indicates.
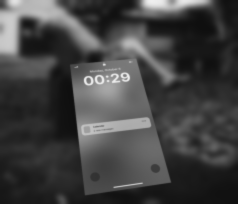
0:29
